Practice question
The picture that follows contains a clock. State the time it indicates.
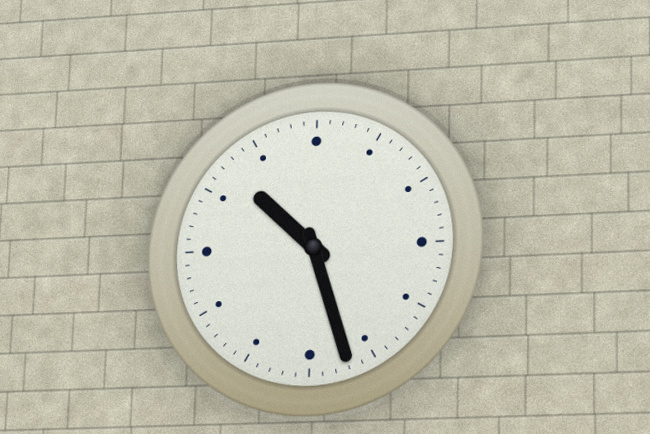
10:27
